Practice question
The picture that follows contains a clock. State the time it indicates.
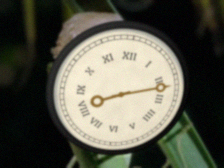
8:12
